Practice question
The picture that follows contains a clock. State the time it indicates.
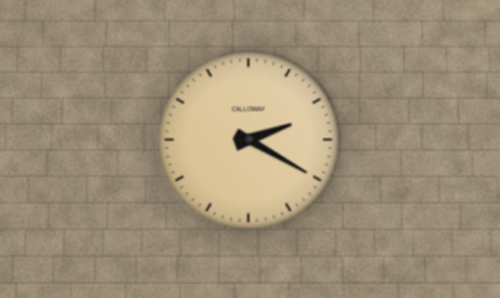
2:20
